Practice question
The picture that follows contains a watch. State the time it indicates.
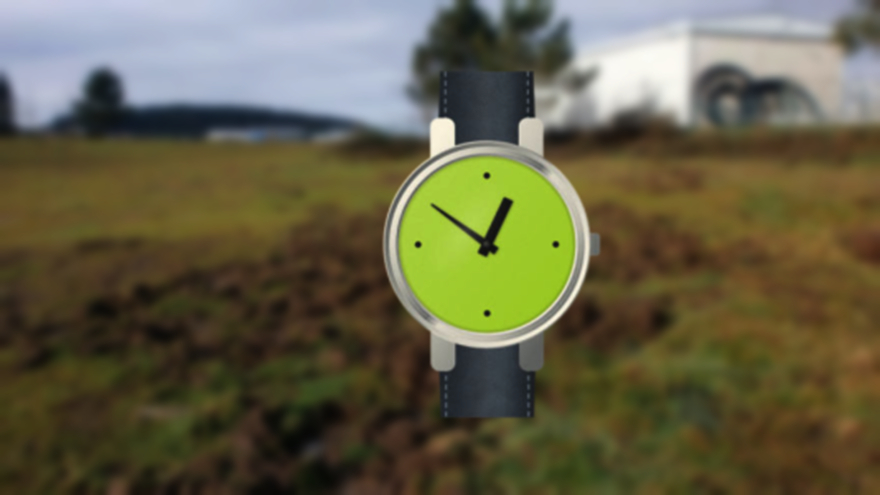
12:51
